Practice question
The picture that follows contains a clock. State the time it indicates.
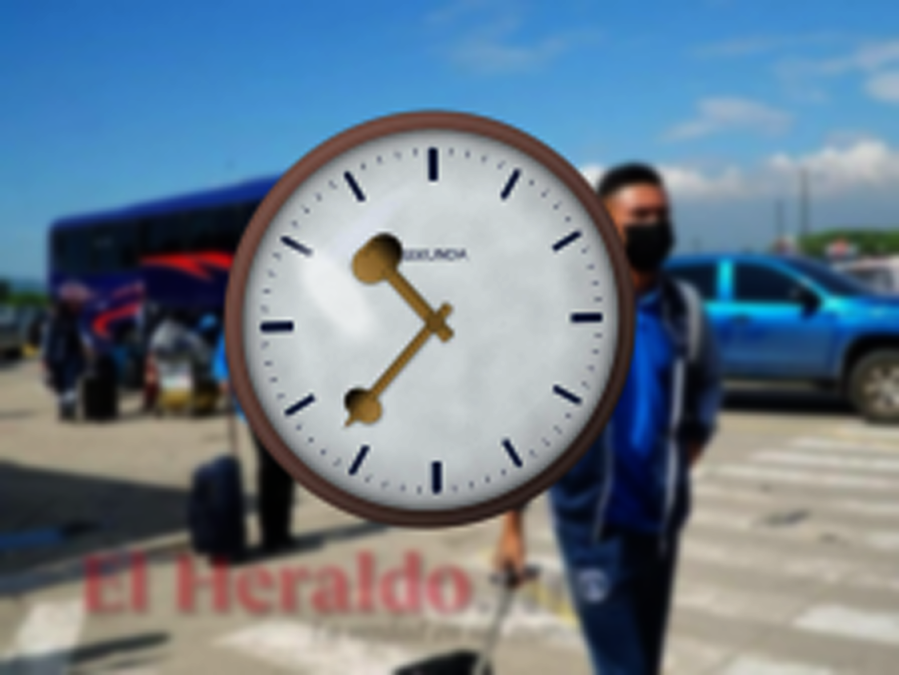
10:37
